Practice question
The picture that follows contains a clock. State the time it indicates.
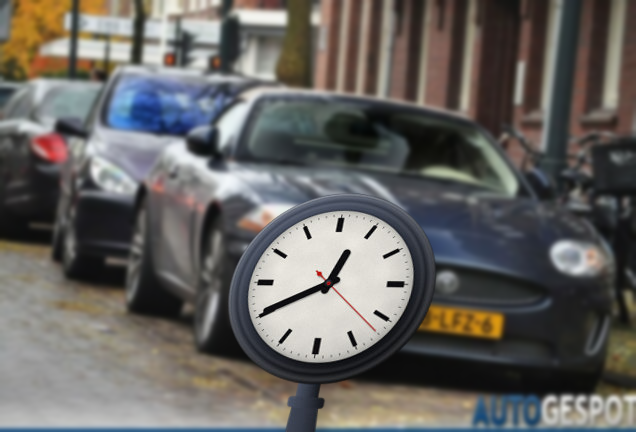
12:40:22
